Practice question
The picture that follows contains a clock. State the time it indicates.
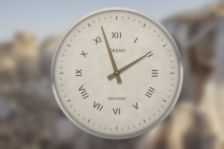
1:57
